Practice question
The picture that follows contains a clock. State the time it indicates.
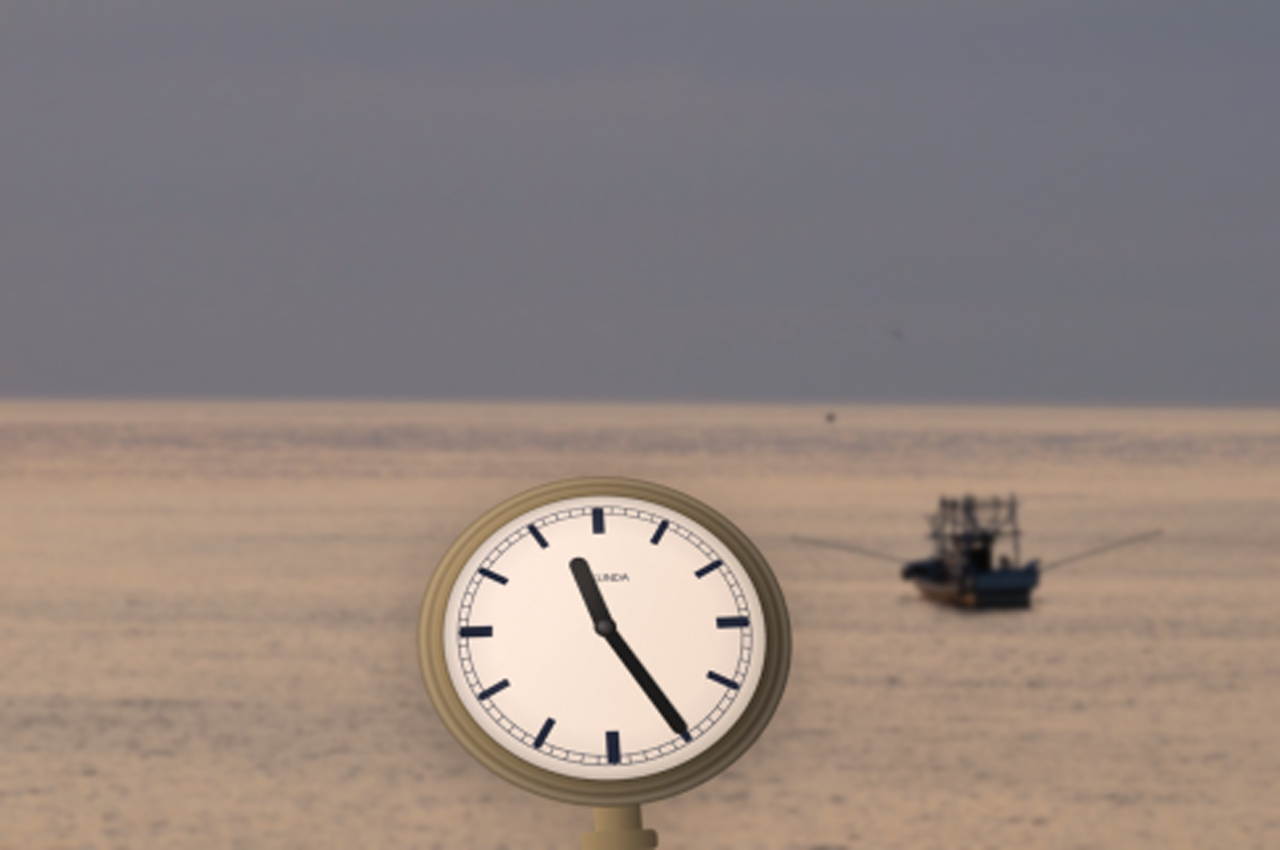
11:25
